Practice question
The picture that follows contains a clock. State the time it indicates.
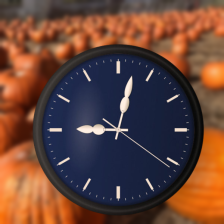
9:02:21
